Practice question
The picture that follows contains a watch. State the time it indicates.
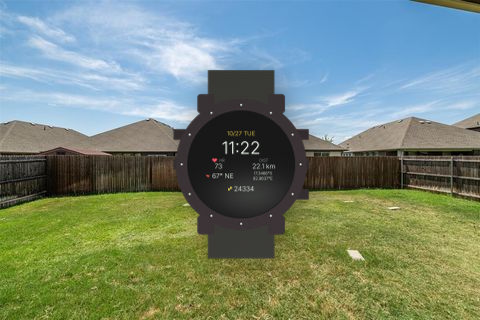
11:22
